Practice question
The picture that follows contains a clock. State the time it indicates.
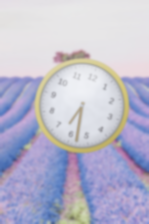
6:28
